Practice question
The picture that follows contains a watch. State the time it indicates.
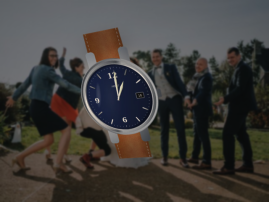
1:01
